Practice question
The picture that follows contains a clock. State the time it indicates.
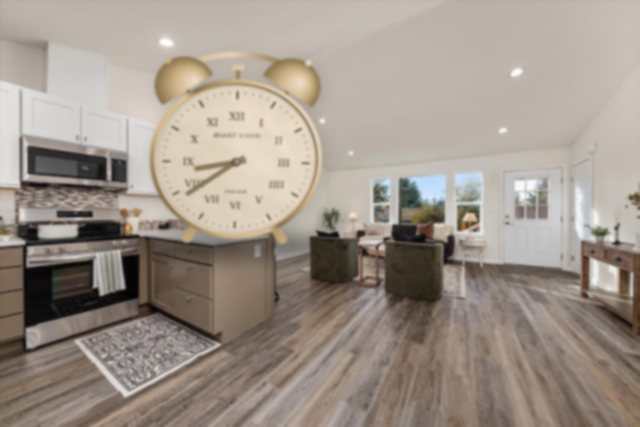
8:39
